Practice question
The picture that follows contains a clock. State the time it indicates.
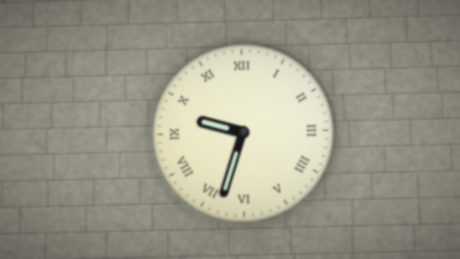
9:33
